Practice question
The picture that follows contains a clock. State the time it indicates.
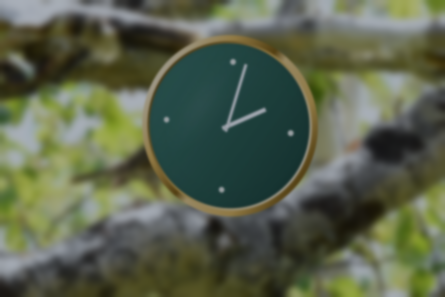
2:02
